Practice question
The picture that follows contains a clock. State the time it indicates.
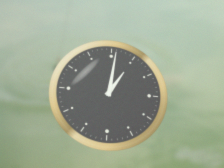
1:01
